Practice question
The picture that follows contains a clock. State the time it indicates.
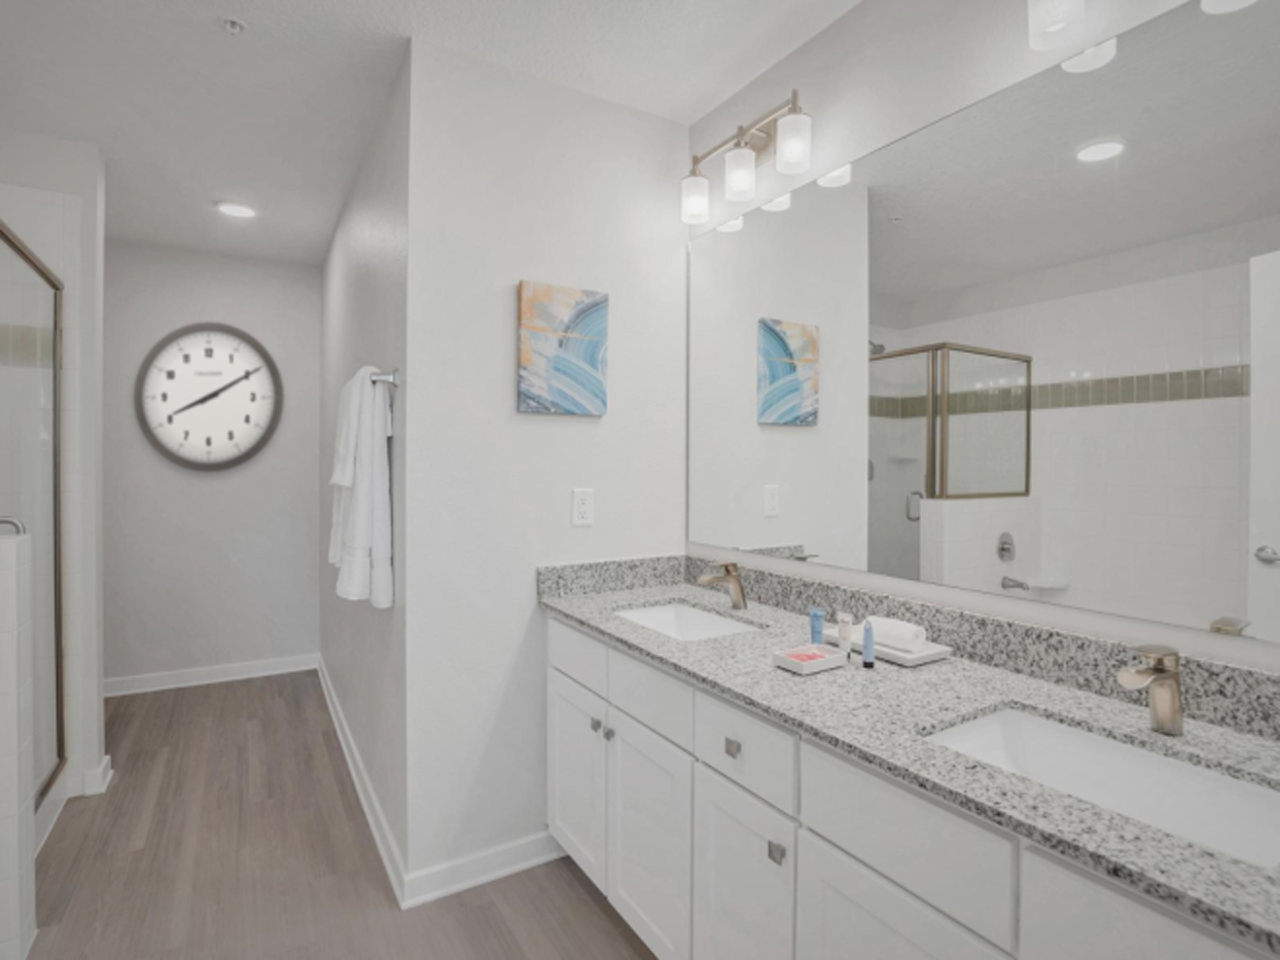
8:10
